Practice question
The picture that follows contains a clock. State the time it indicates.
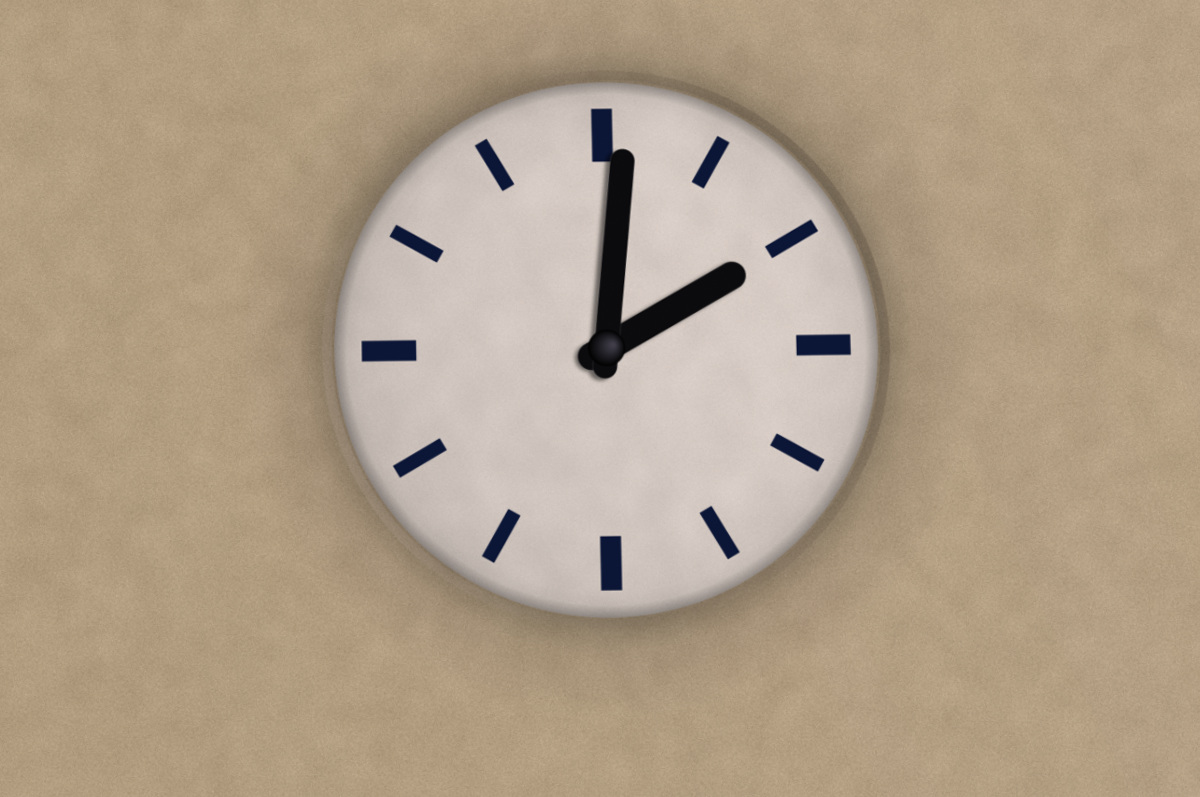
2:01
